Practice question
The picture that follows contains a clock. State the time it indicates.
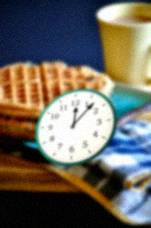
12:07
